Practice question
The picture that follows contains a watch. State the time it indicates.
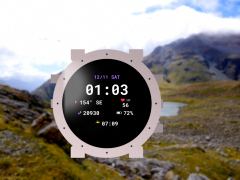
1:03
